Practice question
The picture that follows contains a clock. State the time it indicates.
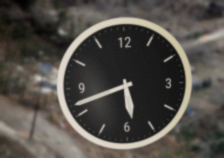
5:42
